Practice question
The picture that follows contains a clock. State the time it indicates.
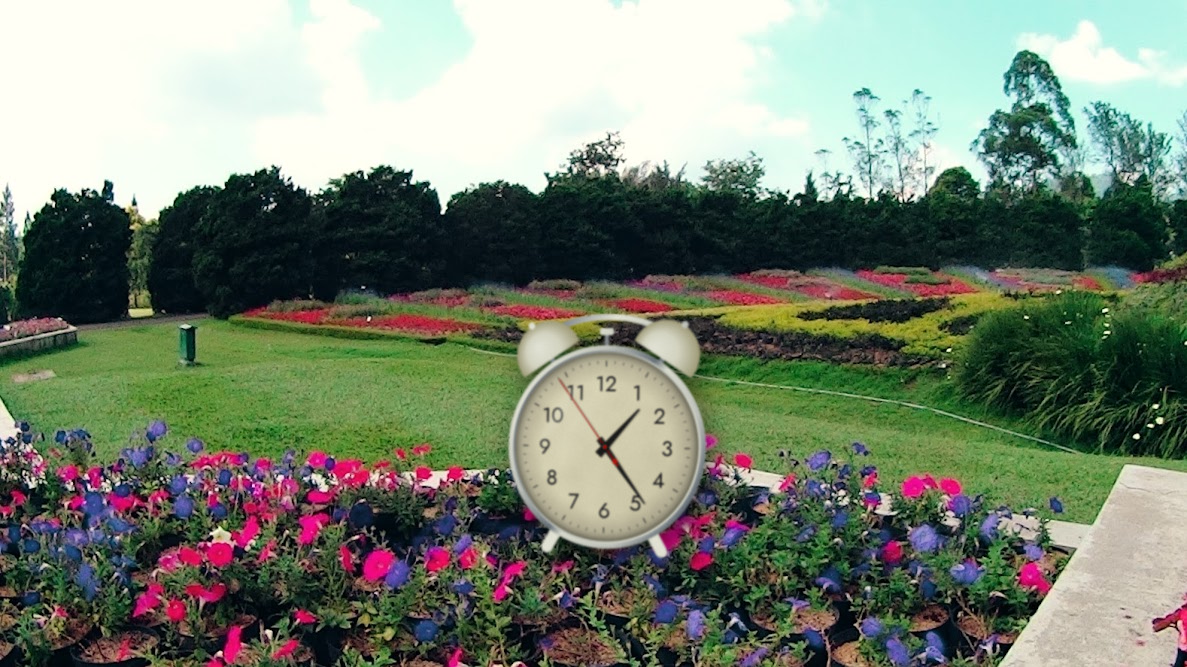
1:23:54
